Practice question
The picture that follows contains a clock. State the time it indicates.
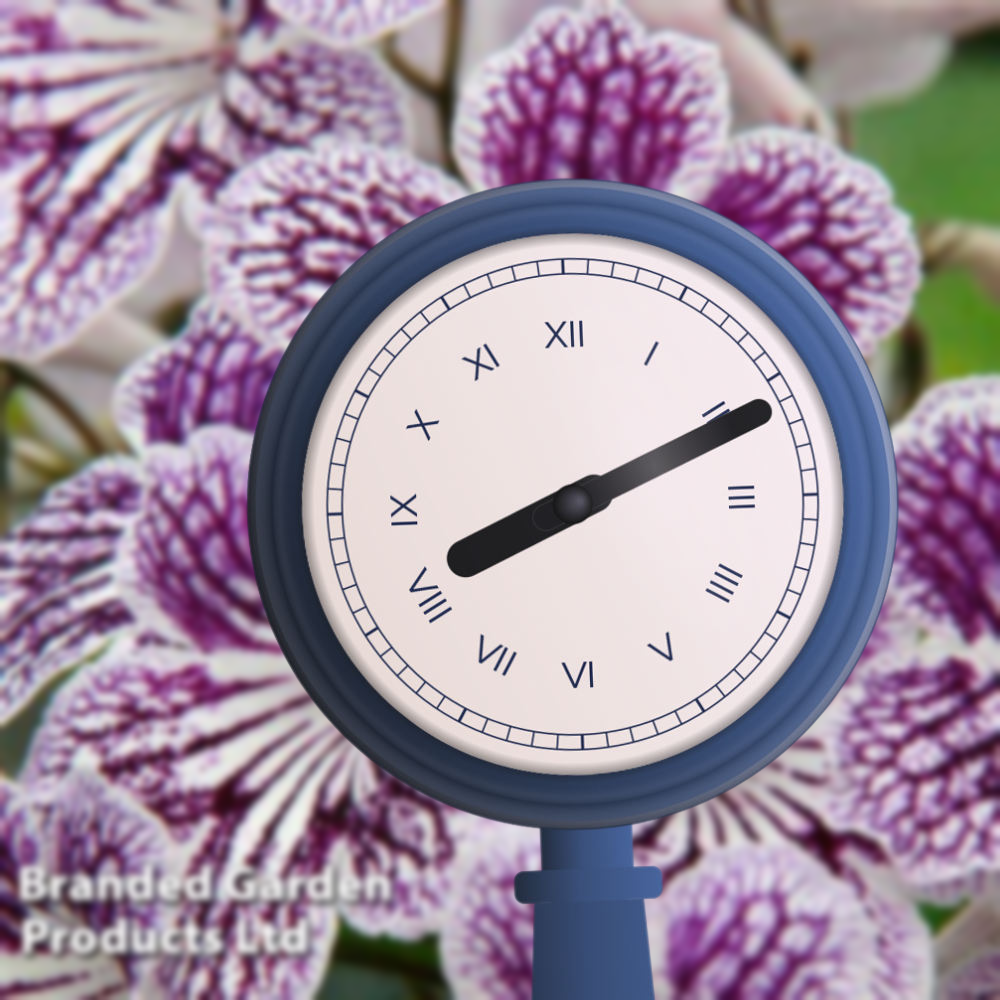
8:11
